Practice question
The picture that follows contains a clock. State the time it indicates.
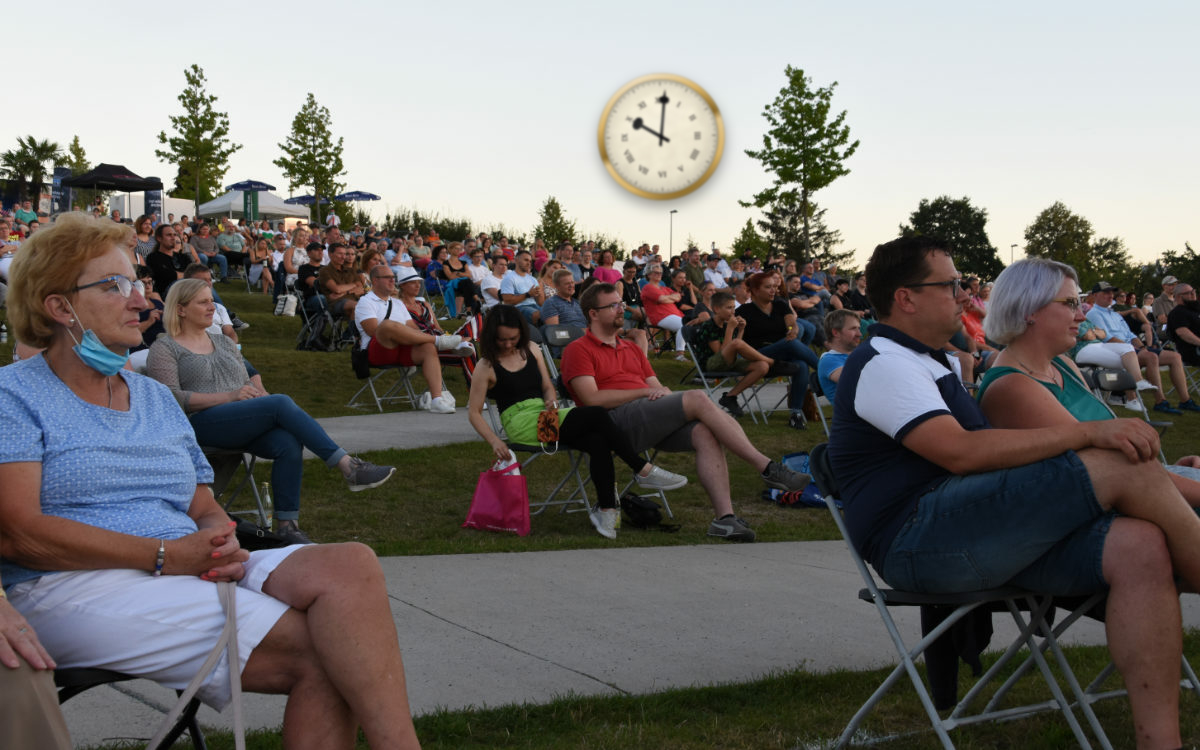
10:01
